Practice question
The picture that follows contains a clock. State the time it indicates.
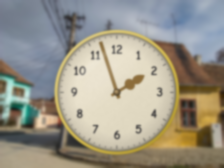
1:57
